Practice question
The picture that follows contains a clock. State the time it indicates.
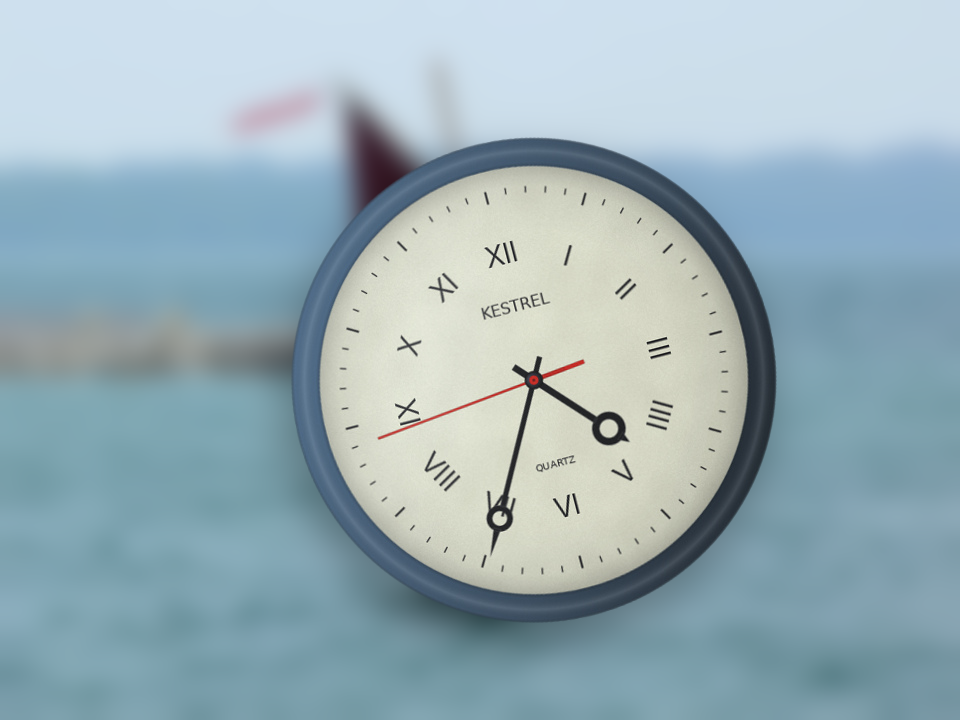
4:34:44
